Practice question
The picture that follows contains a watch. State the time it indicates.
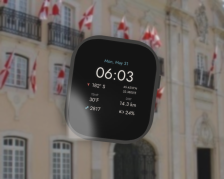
6:03
